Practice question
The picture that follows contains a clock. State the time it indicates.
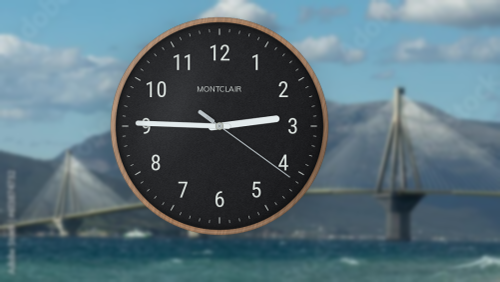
2:45:21
